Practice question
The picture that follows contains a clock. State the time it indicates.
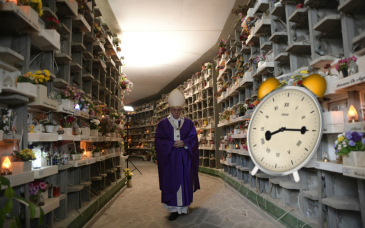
8:15
